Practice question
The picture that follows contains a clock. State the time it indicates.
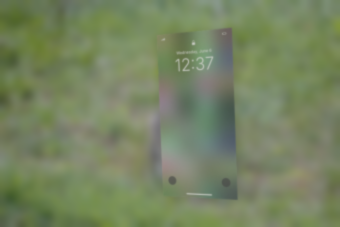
12:37
